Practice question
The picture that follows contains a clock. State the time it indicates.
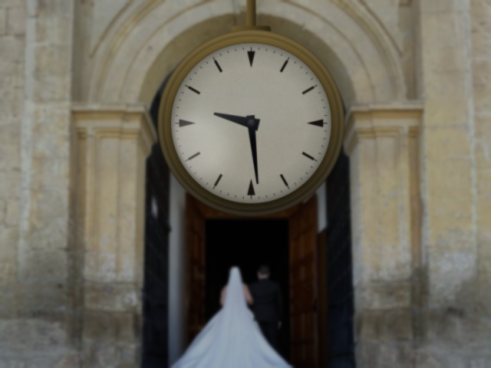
9:29
